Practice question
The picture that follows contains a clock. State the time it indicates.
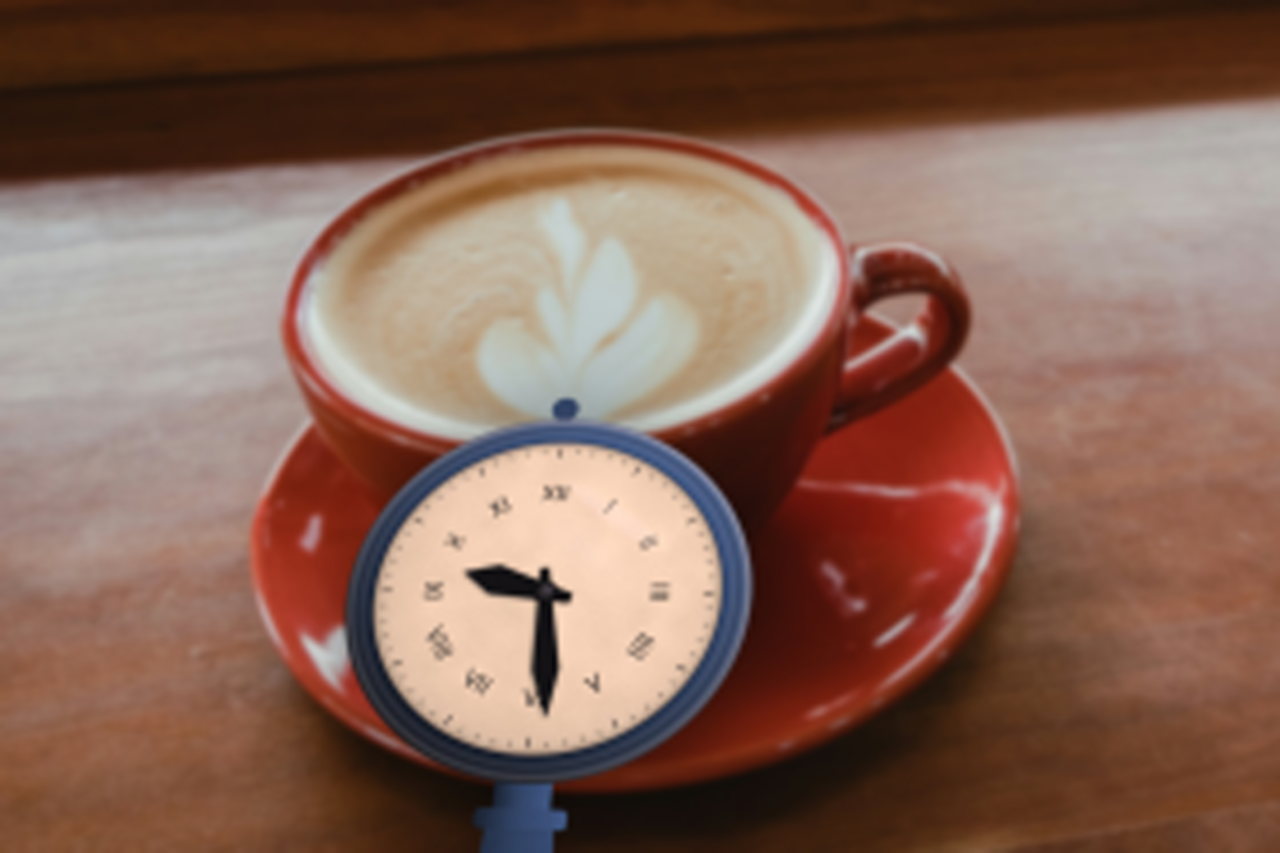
9:29
